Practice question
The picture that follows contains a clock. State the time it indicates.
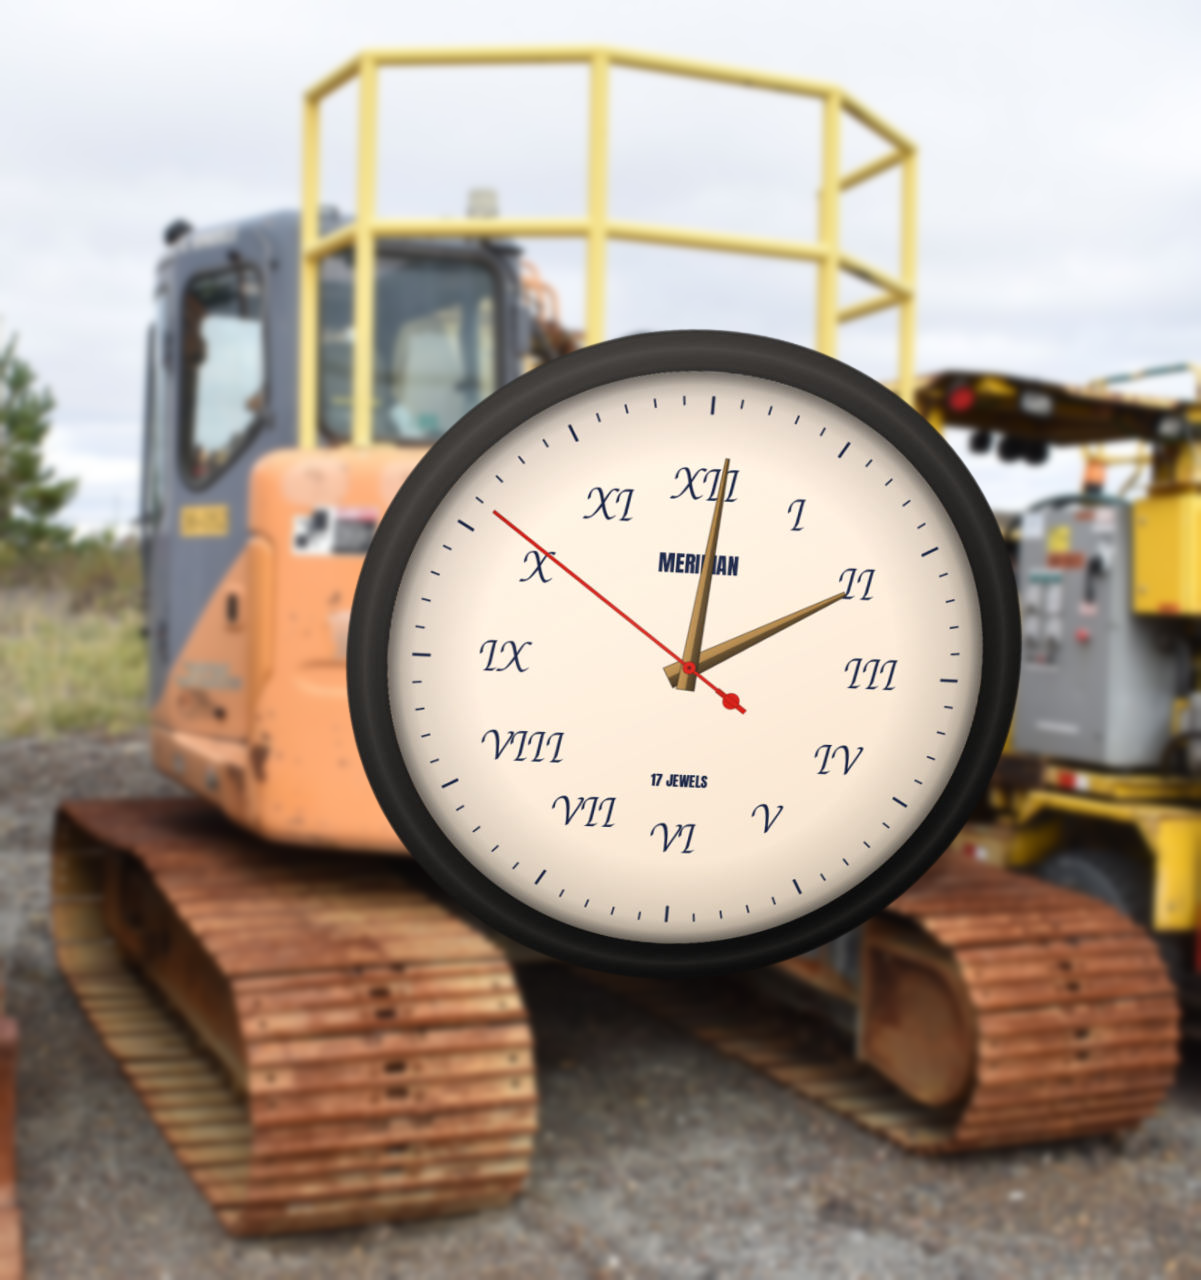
2:00:51
